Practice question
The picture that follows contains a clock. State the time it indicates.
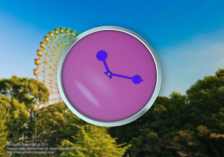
11:17
